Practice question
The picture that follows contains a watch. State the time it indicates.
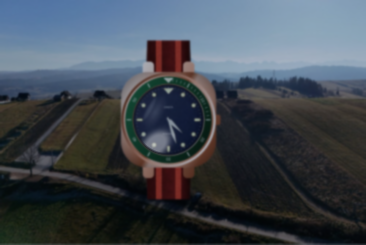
4:27
